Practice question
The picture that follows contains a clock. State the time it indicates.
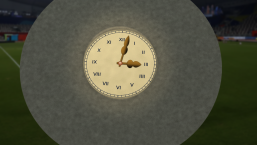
3:02
